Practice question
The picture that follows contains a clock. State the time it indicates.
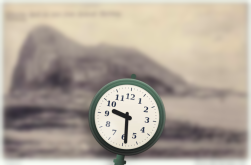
9:29
